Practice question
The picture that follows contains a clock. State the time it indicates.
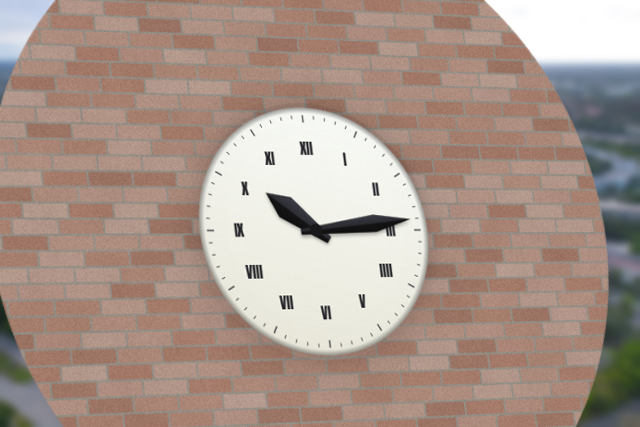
10:14
